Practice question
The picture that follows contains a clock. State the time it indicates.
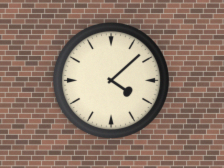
4:08
